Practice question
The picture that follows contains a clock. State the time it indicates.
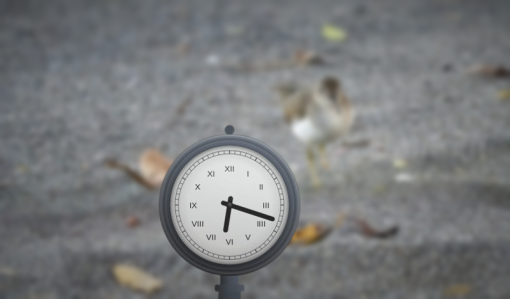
6:18
